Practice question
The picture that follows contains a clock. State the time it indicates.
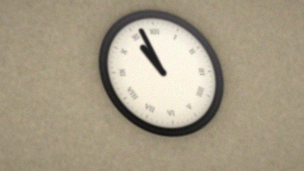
10:57
